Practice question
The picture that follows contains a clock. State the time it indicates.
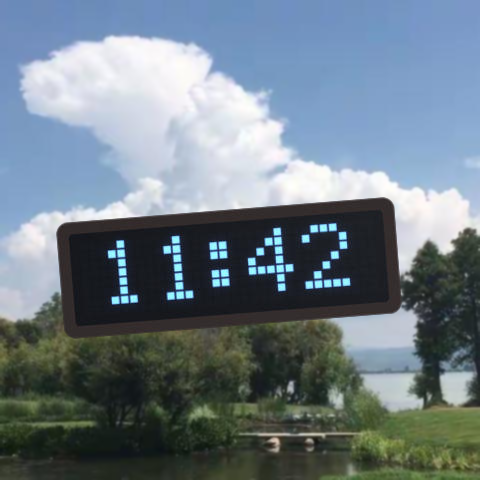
11:42
